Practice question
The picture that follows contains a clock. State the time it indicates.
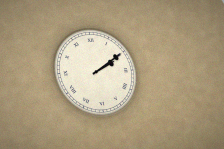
2:10
